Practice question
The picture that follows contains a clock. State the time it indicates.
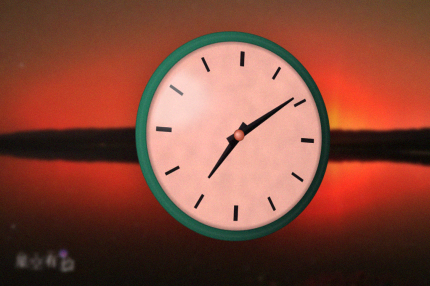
7:09
